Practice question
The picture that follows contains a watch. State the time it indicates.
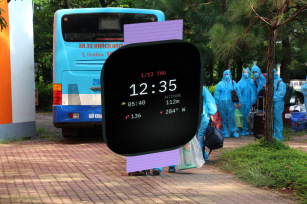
12:35
